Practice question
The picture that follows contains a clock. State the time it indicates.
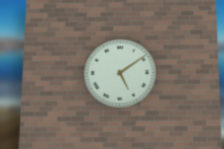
5:09
